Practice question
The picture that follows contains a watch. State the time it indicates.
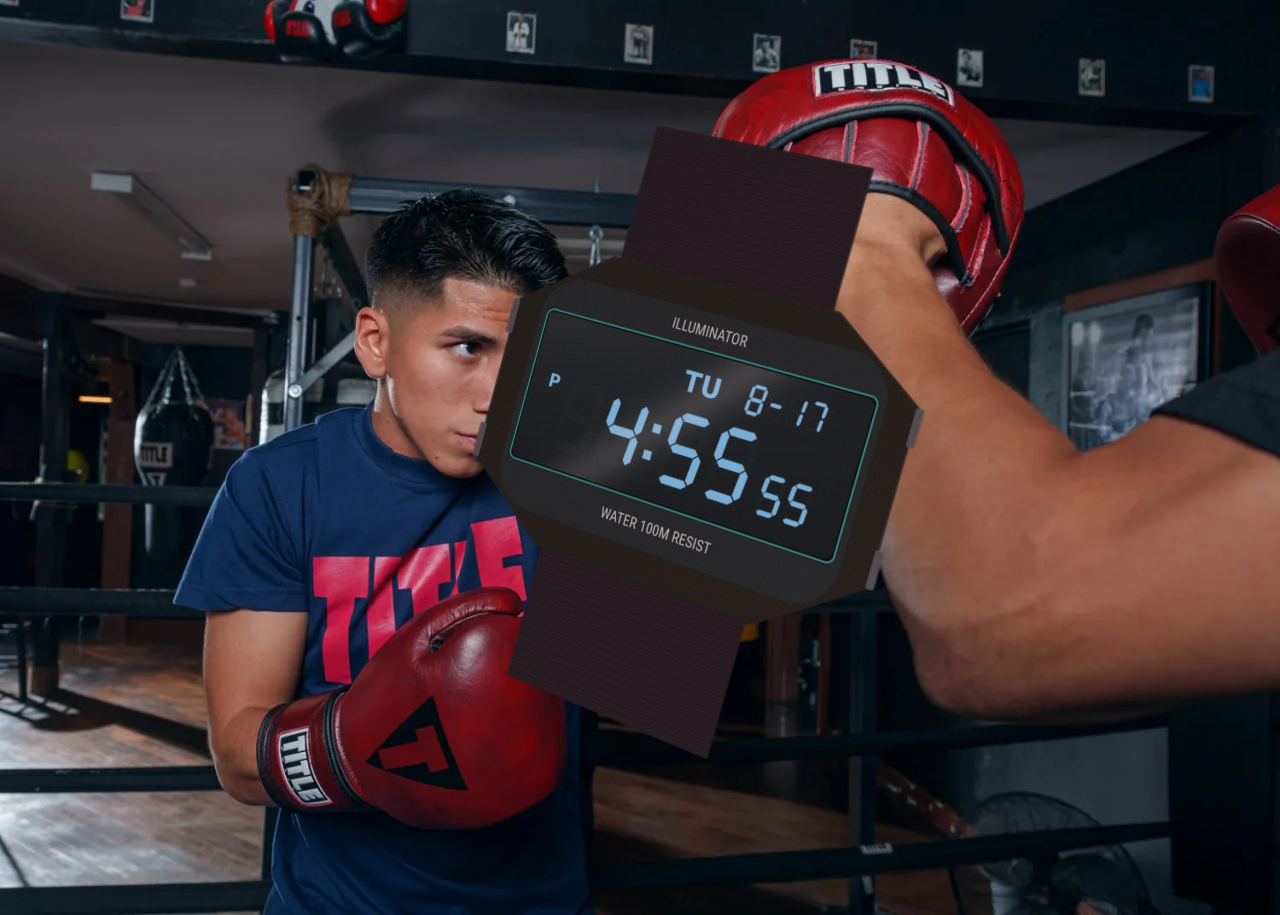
4:55:55
